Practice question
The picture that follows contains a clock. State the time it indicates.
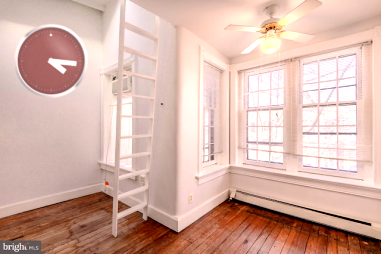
4:16
